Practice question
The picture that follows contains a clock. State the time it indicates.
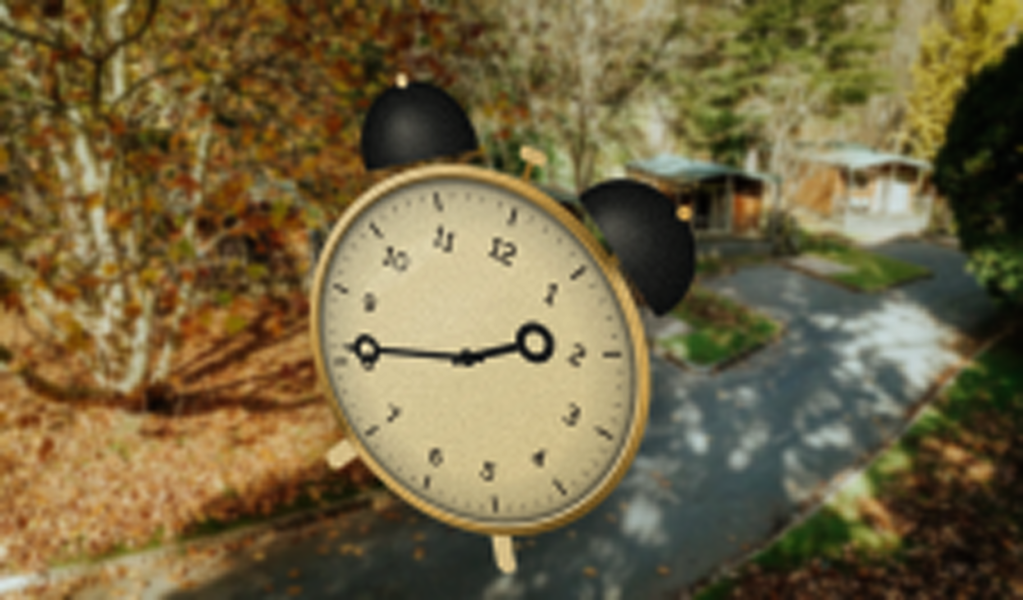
1:41
